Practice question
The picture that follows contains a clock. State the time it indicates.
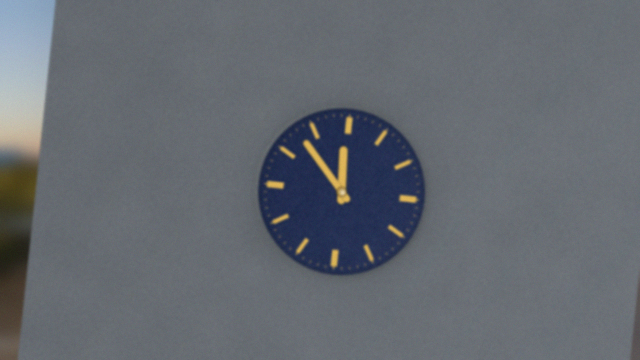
11:53
